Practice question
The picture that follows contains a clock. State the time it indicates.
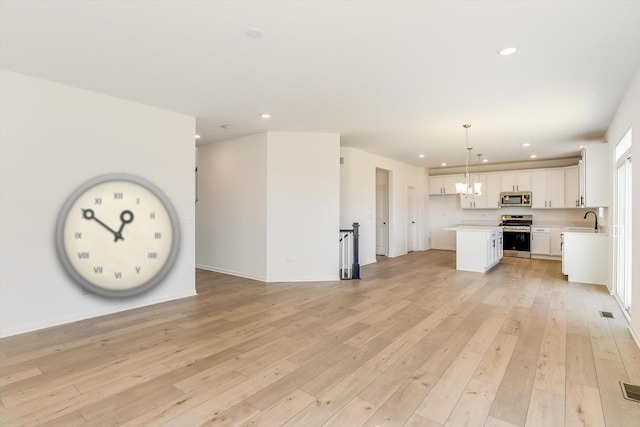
12:51
